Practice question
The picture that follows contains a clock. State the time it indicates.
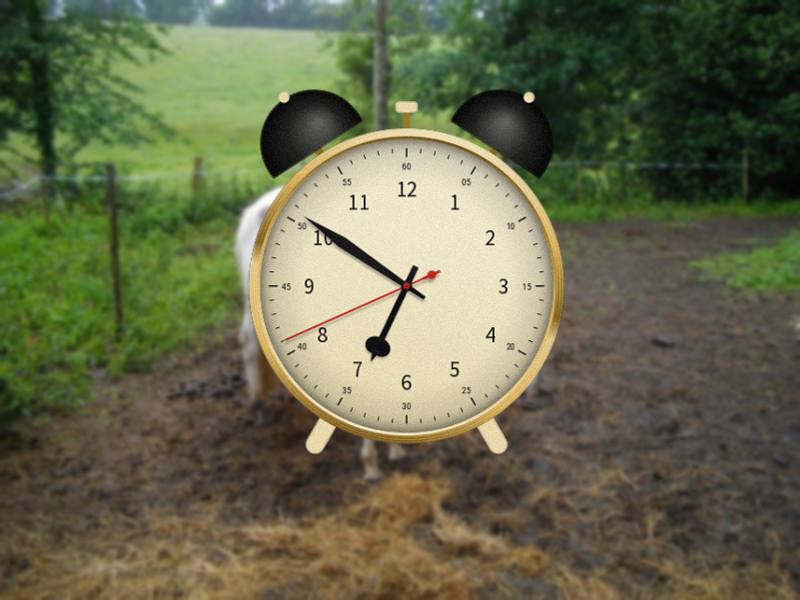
6:50:41
